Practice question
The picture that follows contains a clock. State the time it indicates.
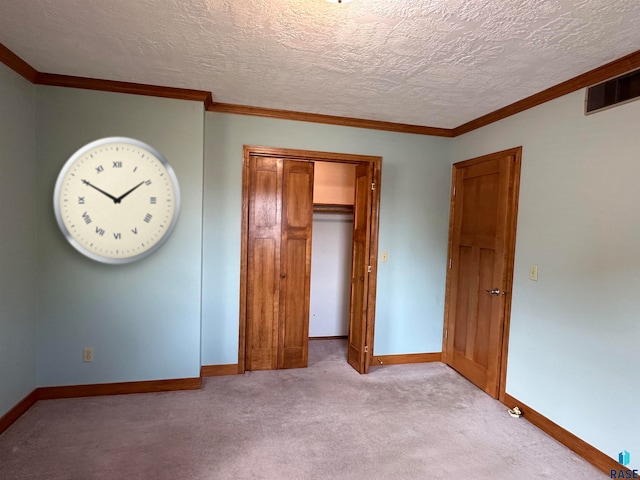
1:50
